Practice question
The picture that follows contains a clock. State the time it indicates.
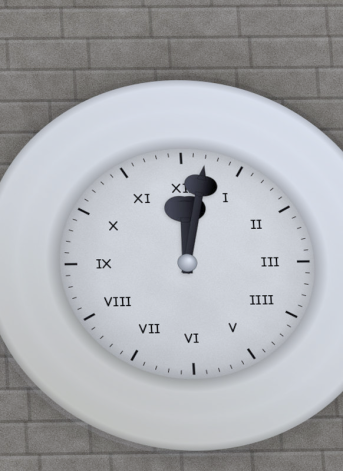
12:02
